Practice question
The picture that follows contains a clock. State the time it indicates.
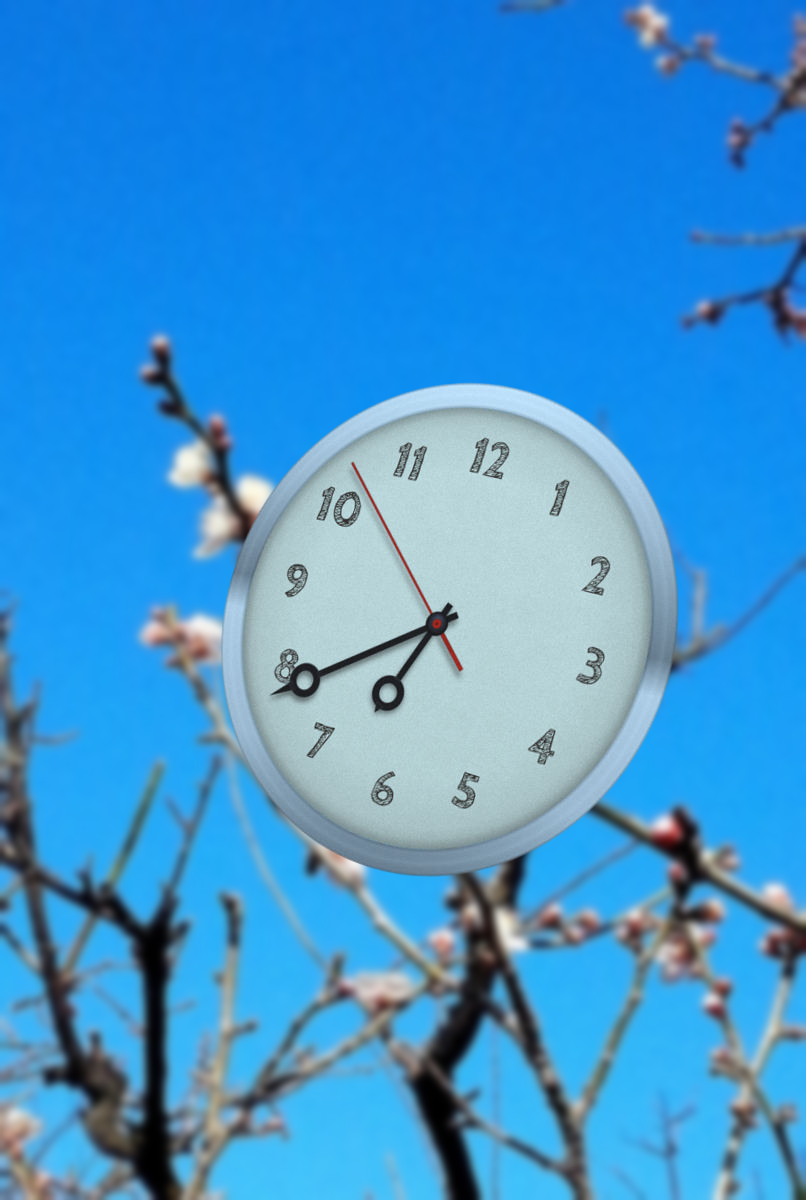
6:38:52
